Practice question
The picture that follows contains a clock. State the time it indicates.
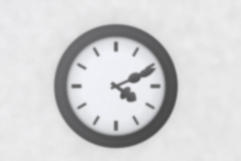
4:11
